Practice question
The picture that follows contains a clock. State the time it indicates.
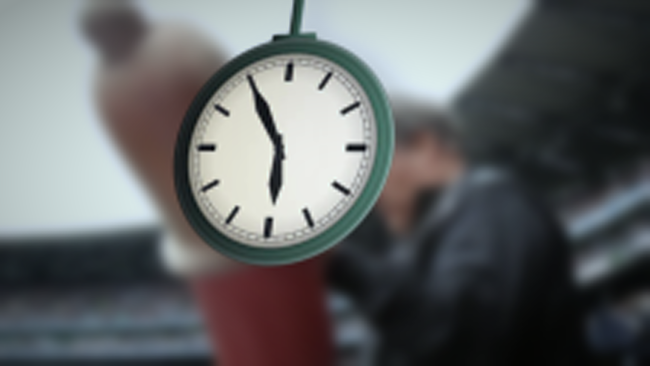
5:55
